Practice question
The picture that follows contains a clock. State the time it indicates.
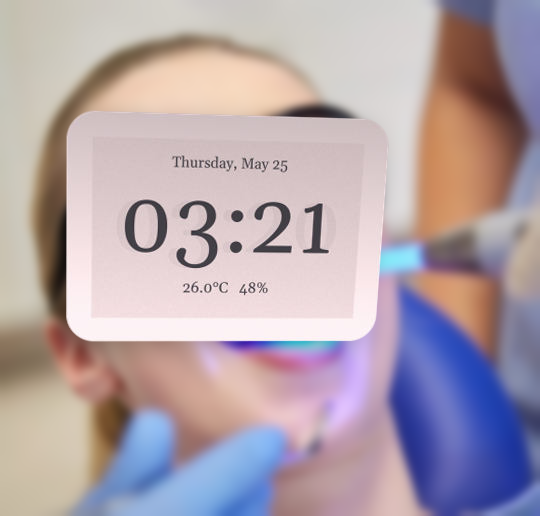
3:21
